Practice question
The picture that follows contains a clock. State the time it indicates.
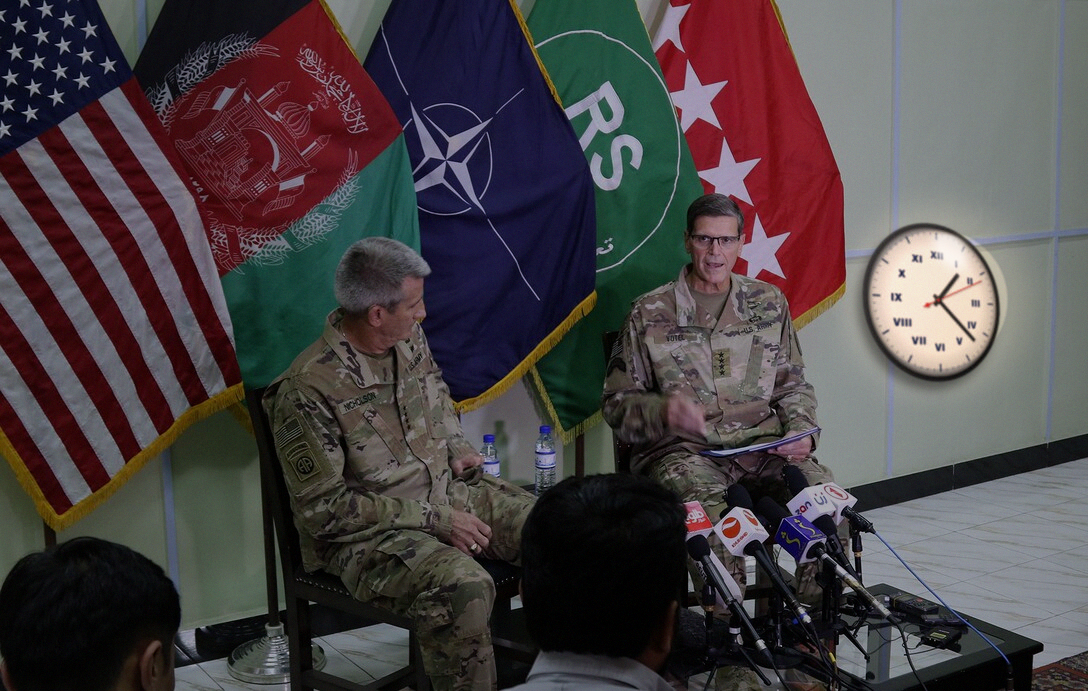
1:22:11
